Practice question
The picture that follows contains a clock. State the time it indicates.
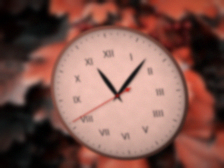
11:07:41
